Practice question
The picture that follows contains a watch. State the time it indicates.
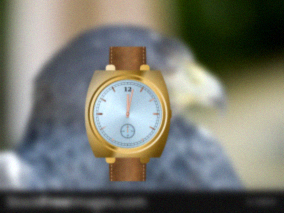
12:02
